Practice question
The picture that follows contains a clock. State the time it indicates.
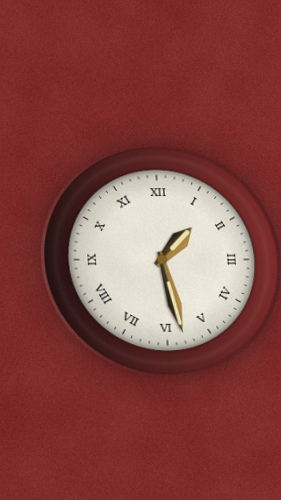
1:28
